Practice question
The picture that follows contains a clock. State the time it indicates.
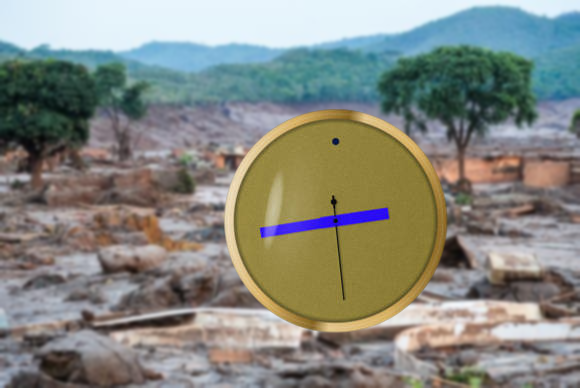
2:43:29
